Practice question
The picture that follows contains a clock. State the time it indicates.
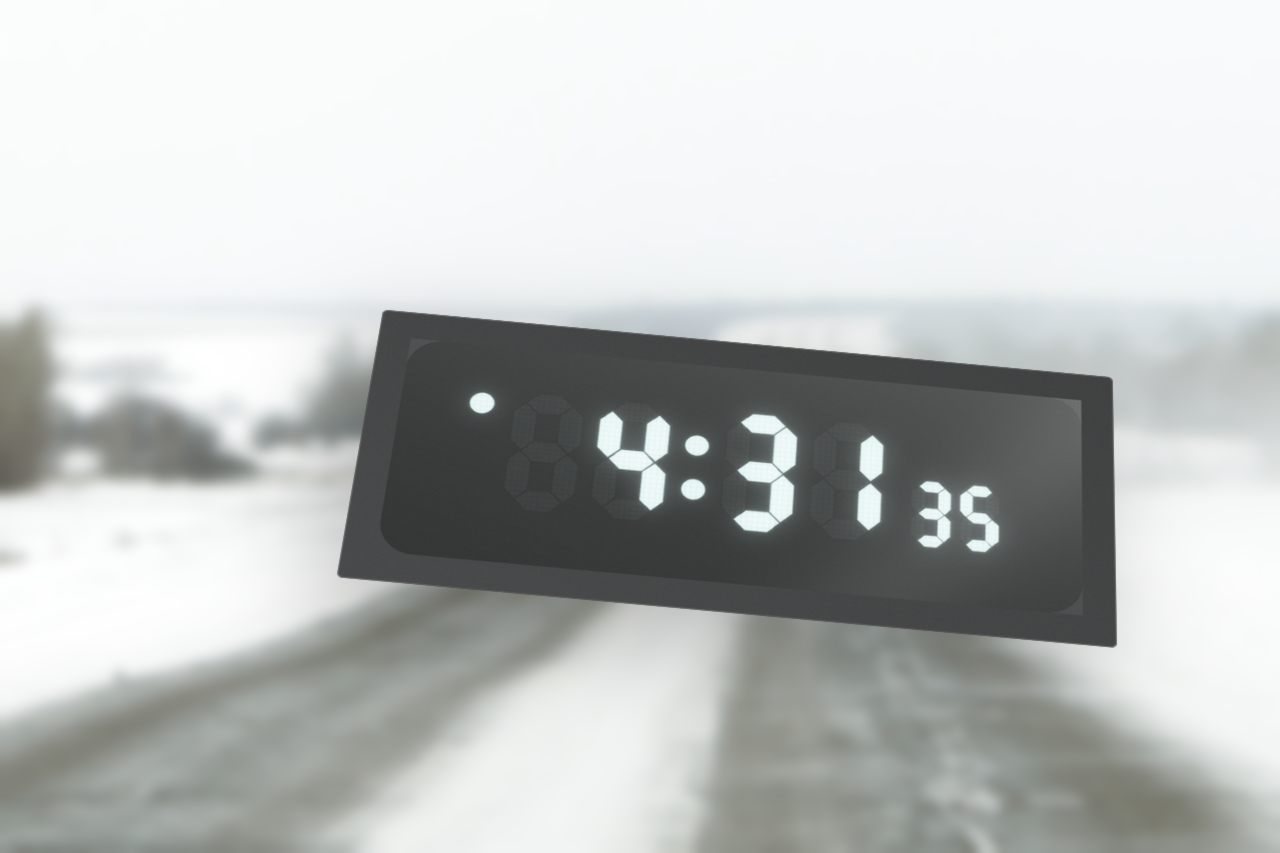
4:31:35
